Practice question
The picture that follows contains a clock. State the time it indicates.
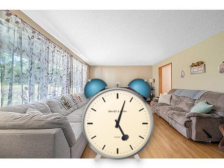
5:03
